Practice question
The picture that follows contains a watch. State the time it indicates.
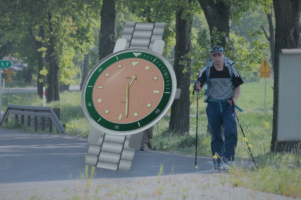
12:28
